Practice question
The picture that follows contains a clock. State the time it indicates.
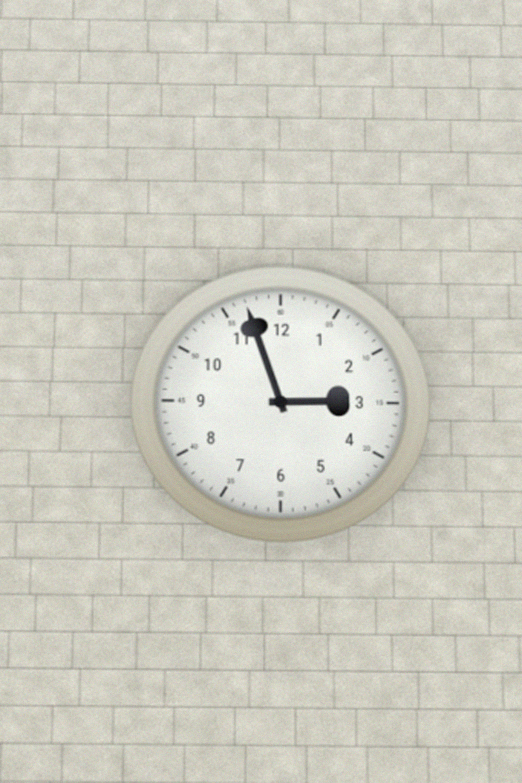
2:57
